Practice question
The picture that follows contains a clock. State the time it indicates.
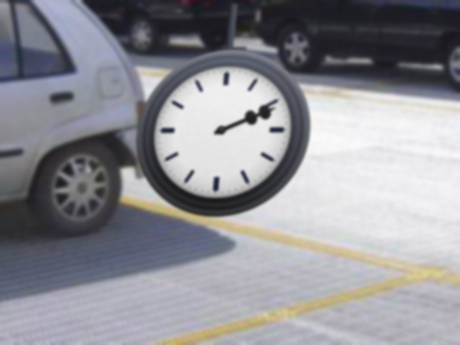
2:11
